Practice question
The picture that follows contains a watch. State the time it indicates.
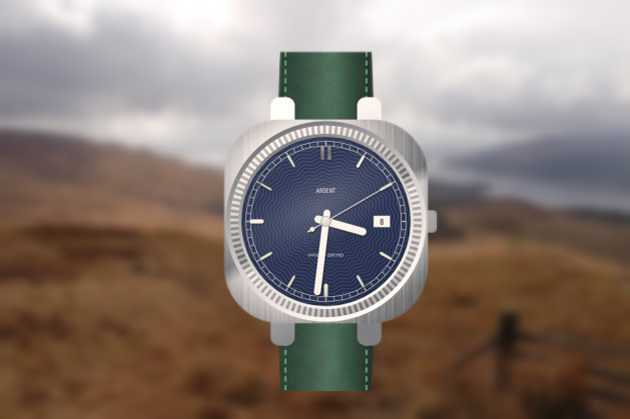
3:31:10
